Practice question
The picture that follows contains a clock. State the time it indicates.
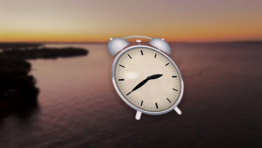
2:40
